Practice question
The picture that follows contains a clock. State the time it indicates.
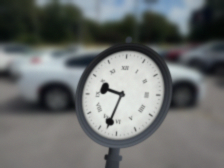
9:33
